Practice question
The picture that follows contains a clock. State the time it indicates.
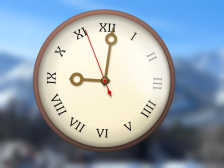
9:00:56
